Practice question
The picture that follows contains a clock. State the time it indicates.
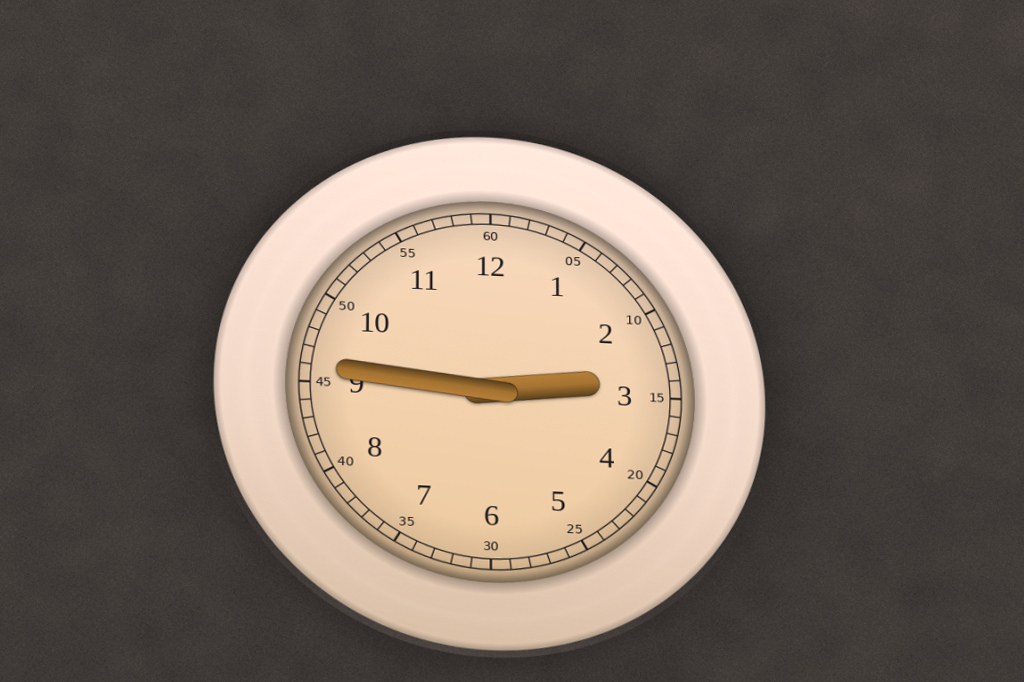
2:46
